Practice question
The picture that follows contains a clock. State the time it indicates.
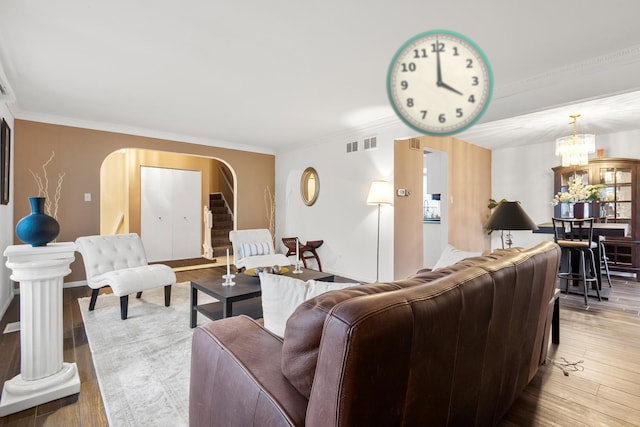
4:00
